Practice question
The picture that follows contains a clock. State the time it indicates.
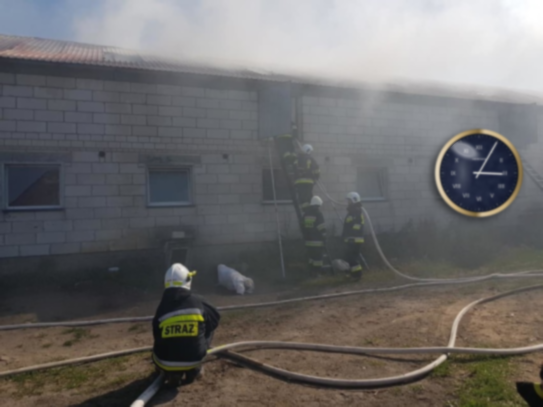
3:05
